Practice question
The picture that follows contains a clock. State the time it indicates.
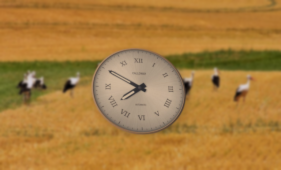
7:50
